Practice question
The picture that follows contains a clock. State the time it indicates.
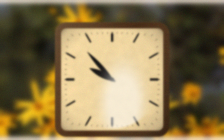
9:53
